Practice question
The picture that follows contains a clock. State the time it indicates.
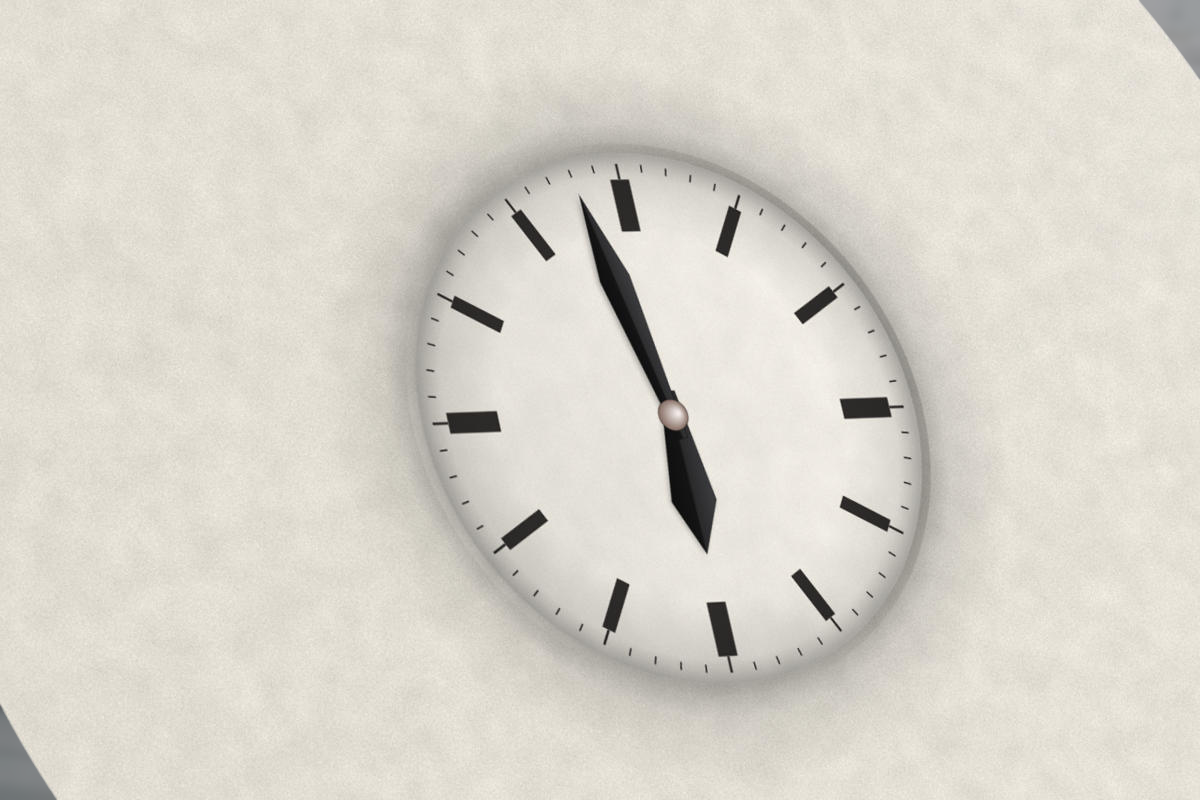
5:58
